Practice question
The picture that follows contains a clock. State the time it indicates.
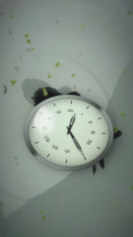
12:25
